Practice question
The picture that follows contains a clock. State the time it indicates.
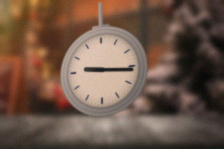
9:16
